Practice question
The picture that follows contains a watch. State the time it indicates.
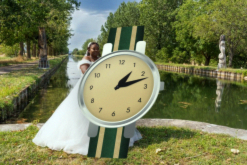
1:12
